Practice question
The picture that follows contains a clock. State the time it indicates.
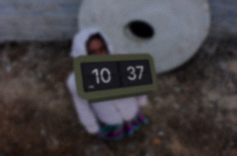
10:37
